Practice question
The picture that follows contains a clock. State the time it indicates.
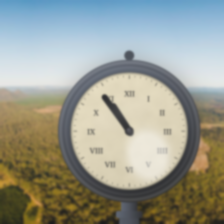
10:54
